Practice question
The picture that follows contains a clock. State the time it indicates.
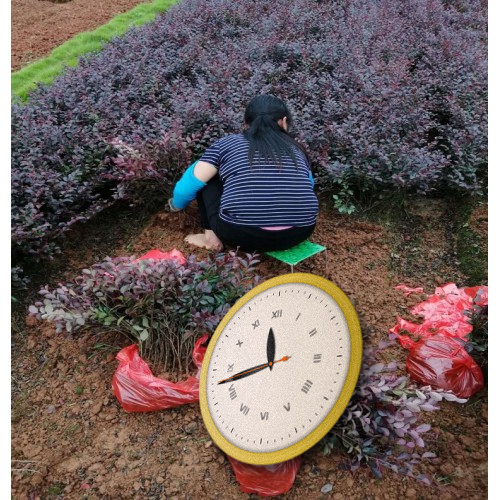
11:42:43
